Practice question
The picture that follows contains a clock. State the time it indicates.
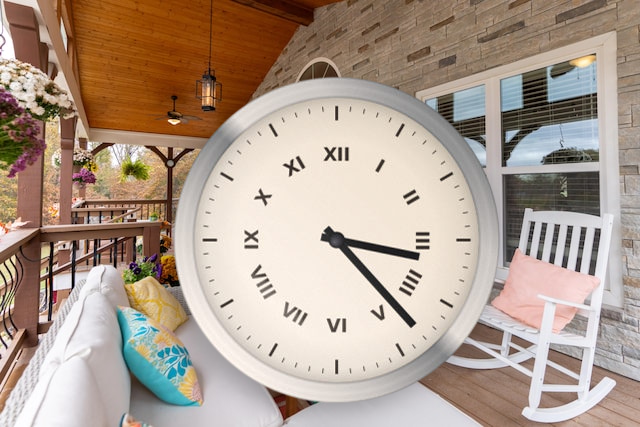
3:23
